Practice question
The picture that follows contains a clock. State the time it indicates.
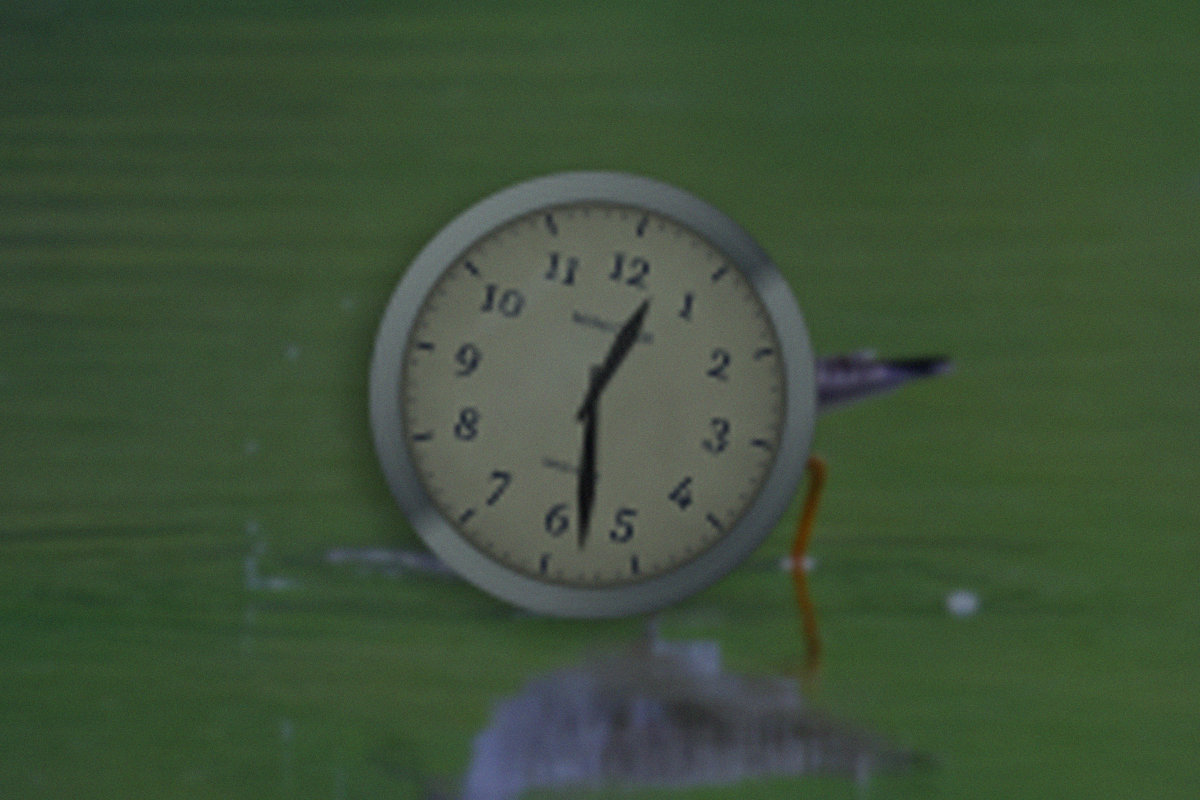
12:28
